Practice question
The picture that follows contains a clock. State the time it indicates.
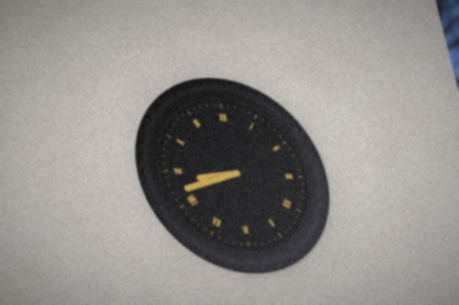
8:42
